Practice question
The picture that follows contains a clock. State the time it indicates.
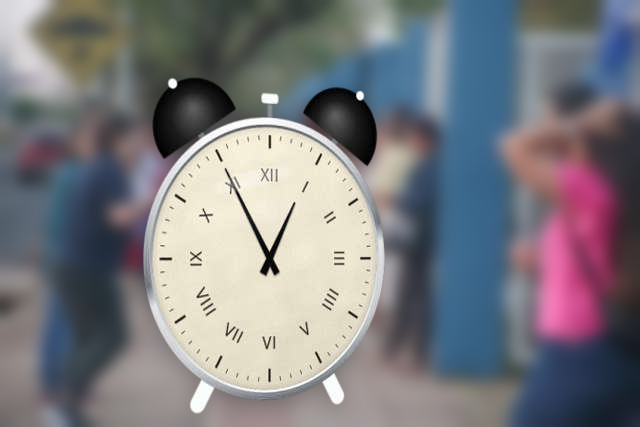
12:55
